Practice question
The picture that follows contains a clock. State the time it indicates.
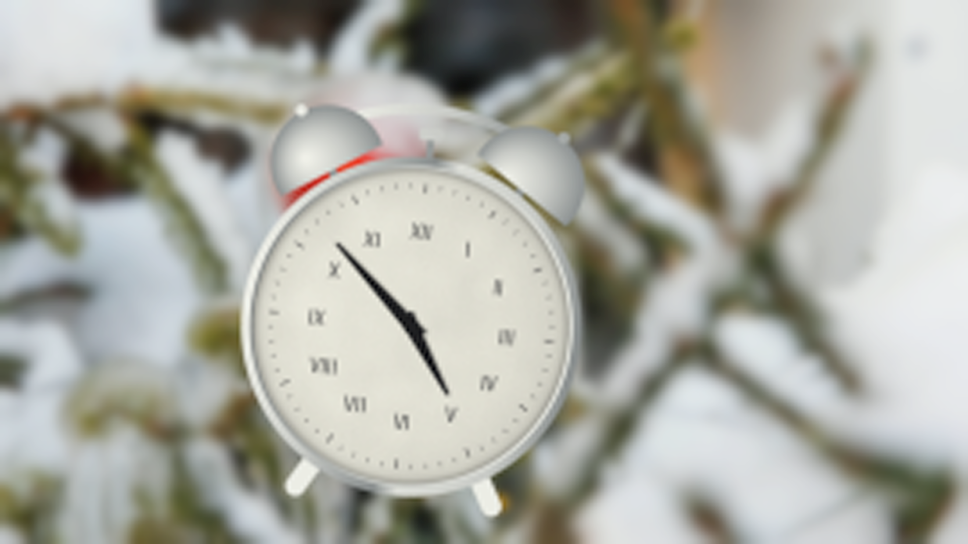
4:52
